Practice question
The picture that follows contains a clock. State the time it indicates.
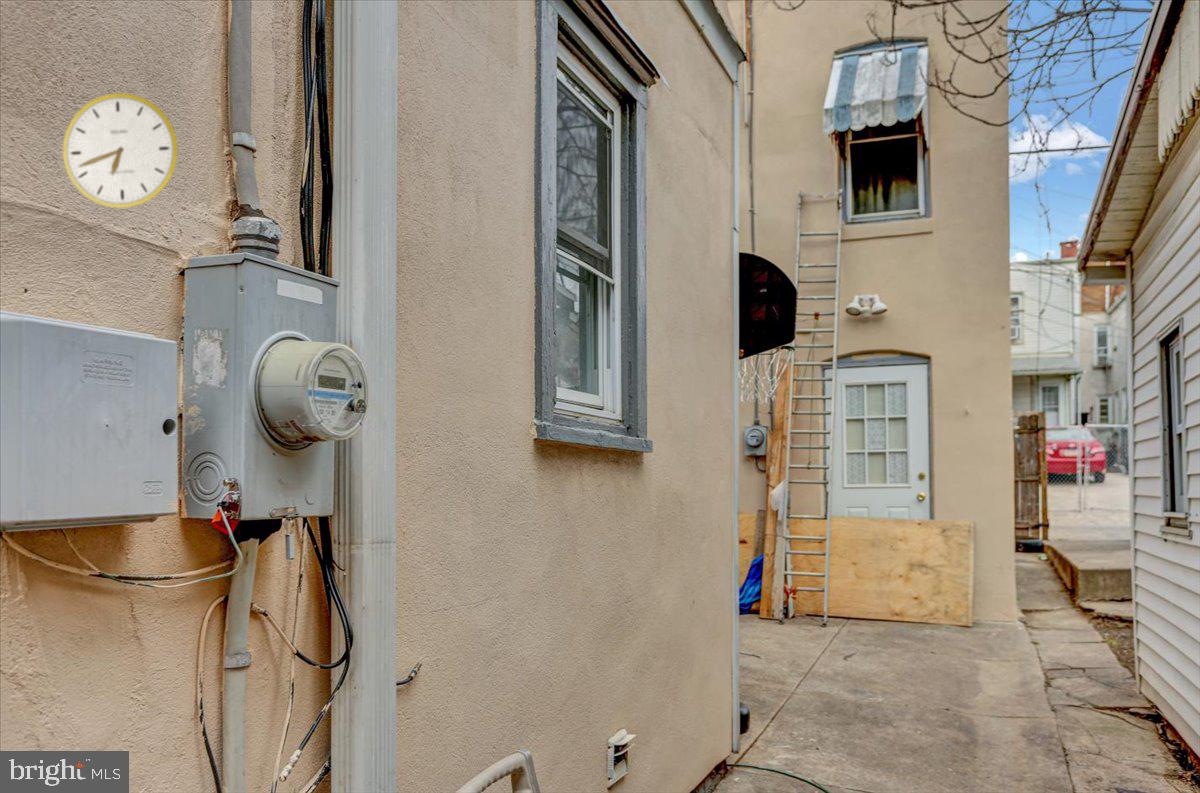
6:42
